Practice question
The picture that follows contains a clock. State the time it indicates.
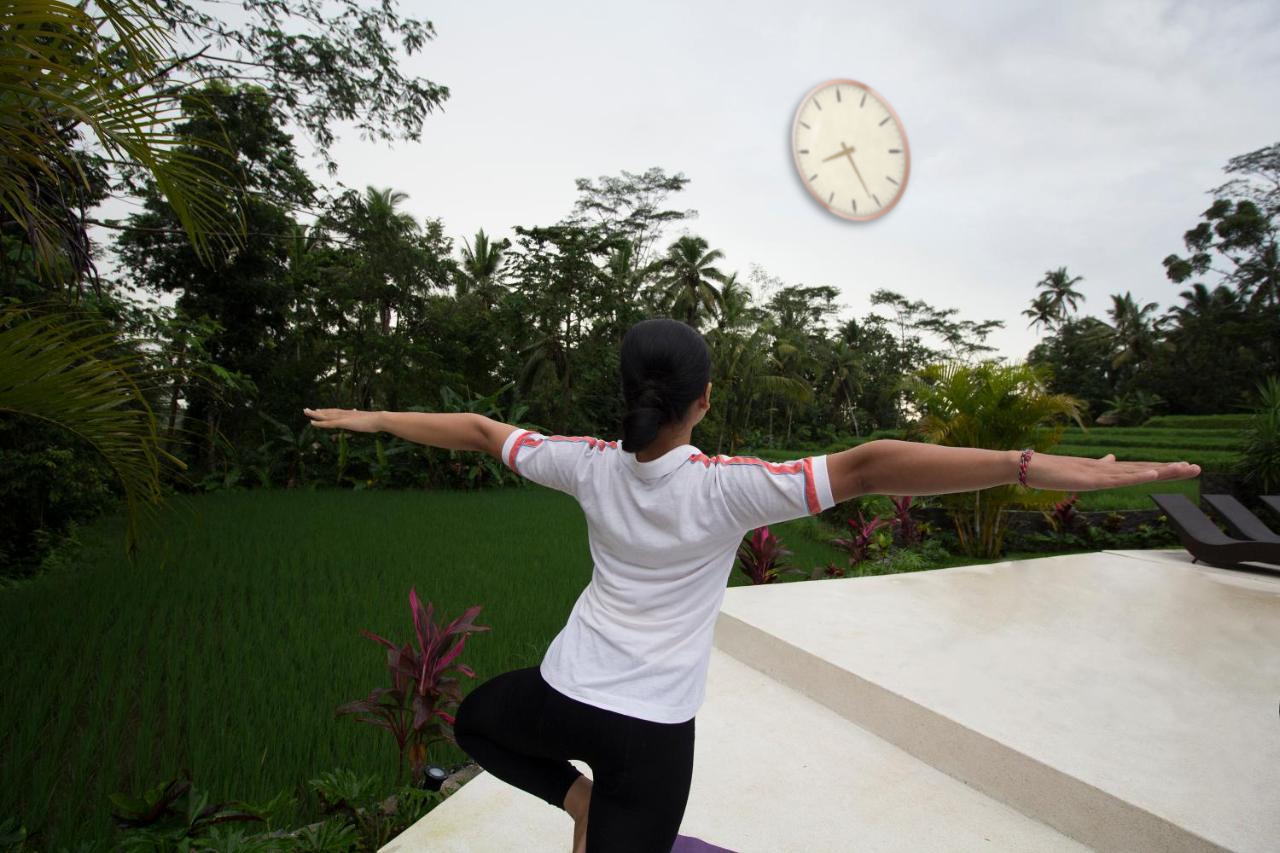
8:26
